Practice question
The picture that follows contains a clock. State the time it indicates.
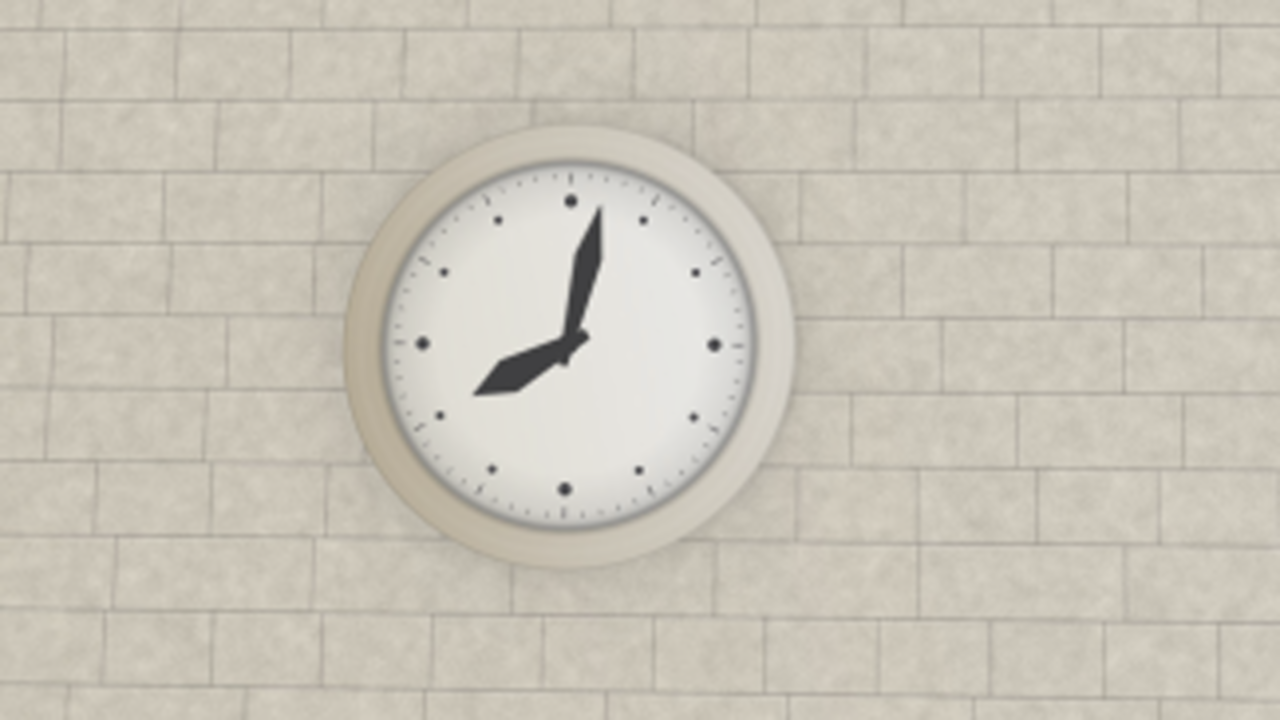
8:02
